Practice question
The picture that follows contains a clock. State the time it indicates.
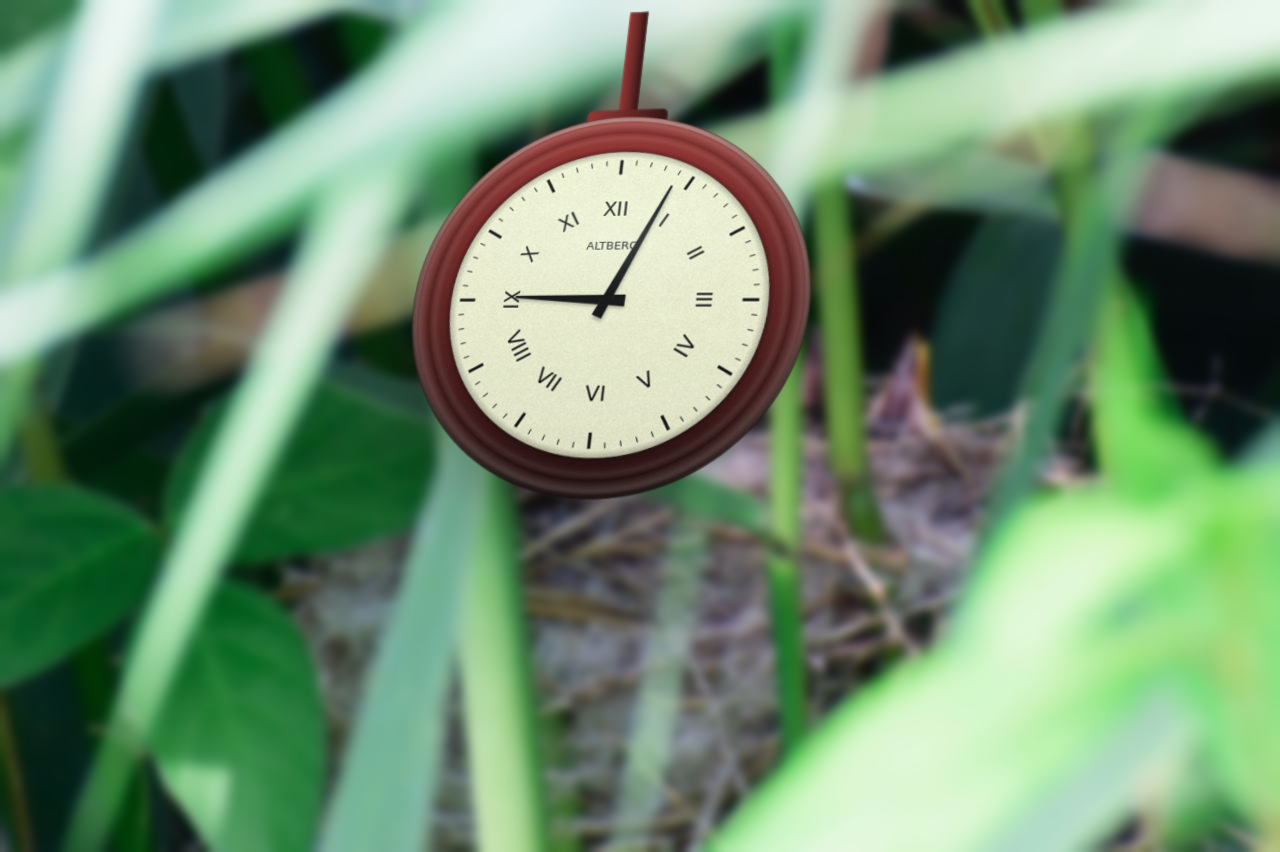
9:04
